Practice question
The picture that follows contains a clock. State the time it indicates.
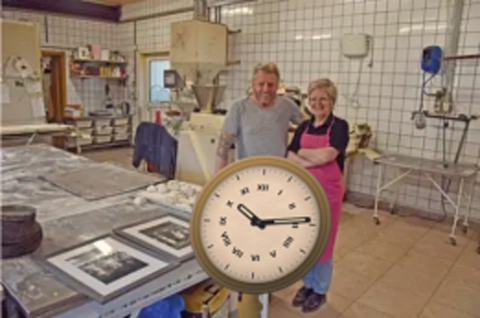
10:14
